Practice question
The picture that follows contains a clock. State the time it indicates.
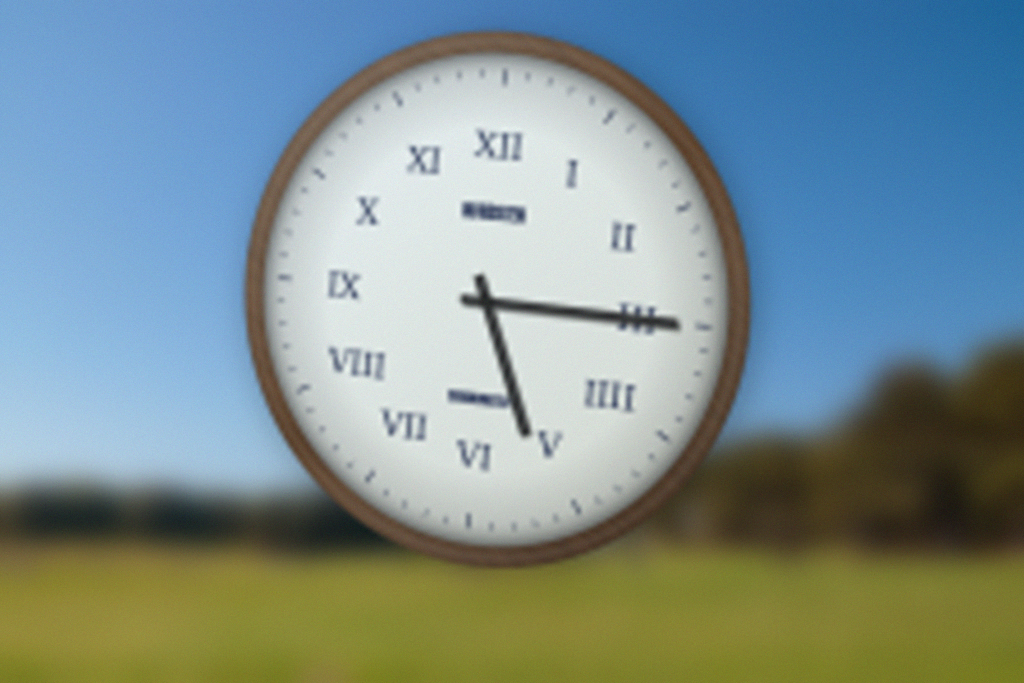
5:15
